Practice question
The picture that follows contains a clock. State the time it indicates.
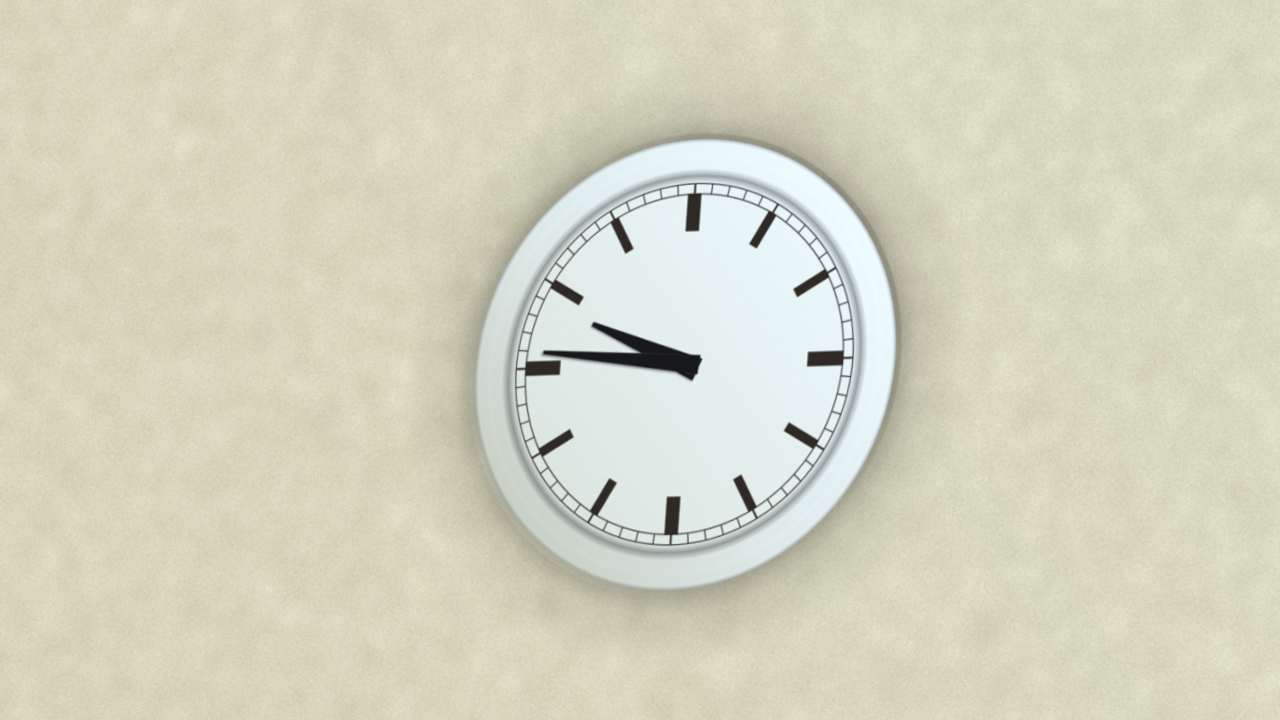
9:46
